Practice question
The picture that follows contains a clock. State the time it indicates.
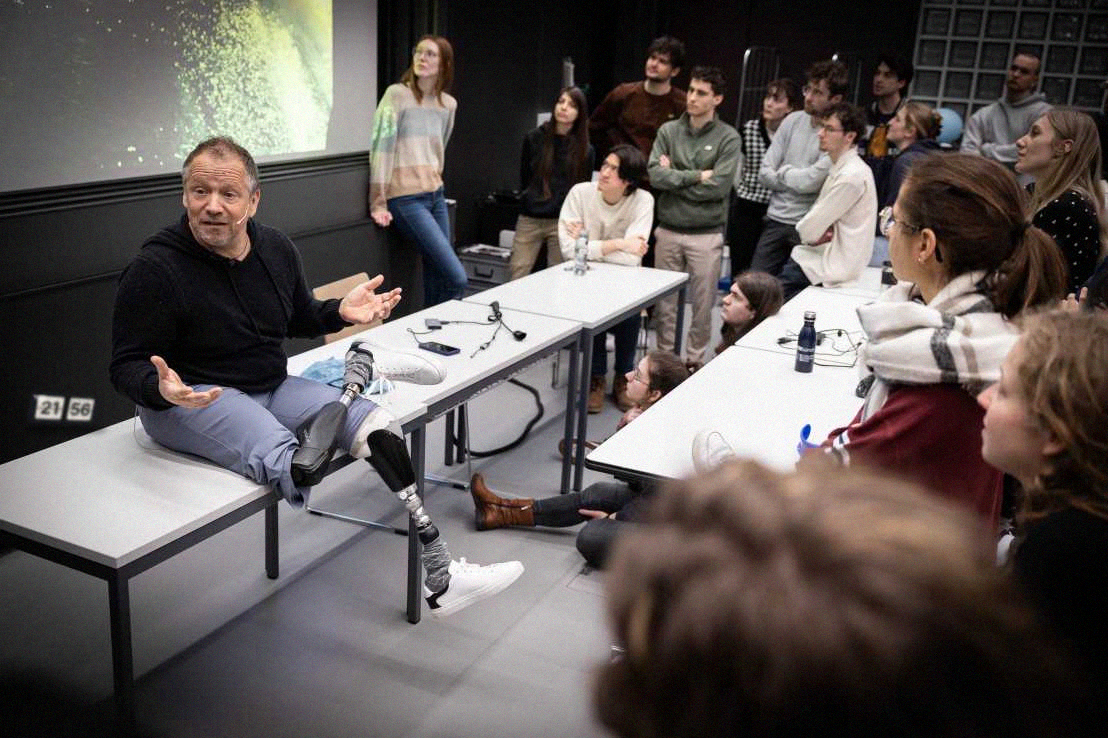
21:56
